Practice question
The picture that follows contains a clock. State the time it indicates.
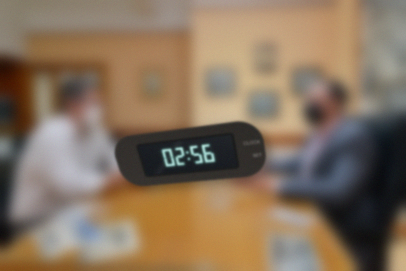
2:56
